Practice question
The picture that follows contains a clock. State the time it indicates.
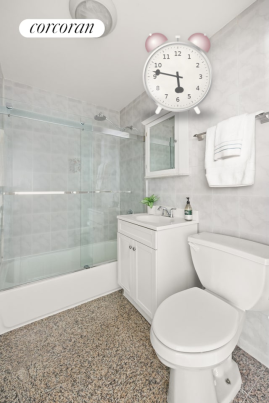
5:47
